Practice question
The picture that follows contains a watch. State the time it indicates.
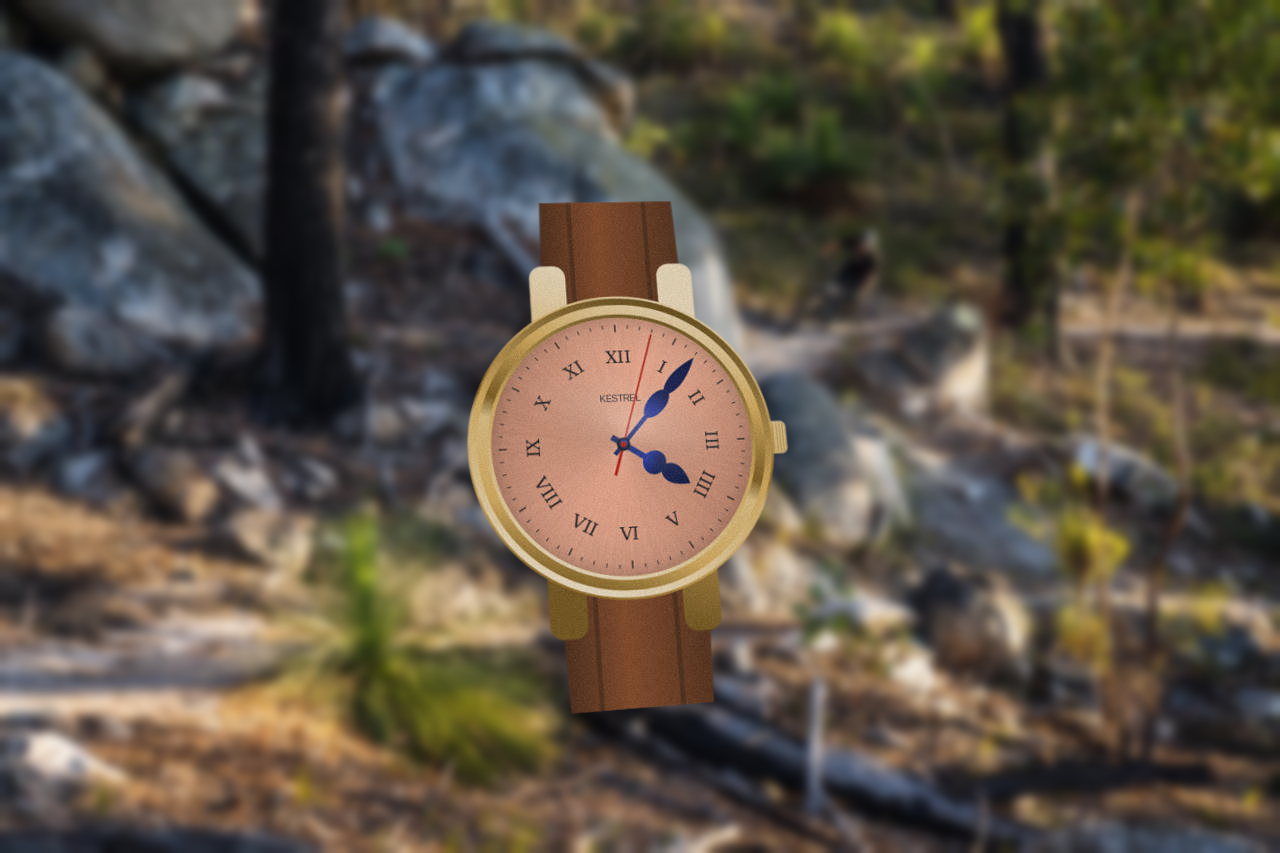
4:07:03
